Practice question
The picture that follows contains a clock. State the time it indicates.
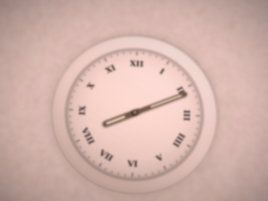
8:11
